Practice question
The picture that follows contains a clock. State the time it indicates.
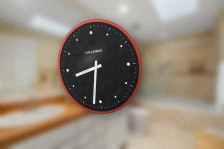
8:32
